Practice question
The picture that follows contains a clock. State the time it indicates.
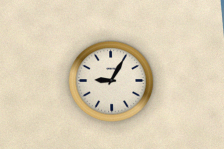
9:05
